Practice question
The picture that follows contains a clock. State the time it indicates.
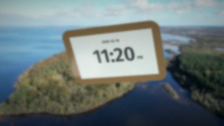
11:20
